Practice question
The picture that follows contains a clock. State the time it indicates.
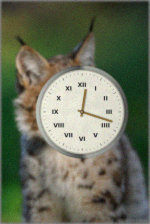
12:18
